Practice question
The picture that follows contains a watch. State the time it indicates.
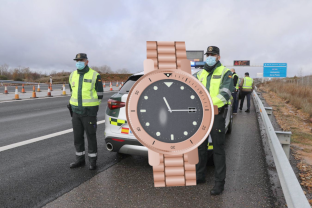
11:15
